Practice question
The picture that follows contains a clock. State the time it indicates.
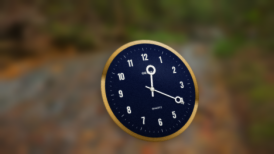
12:20
